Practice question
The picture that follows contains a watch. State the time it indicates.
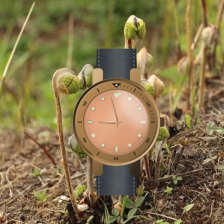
8:58
